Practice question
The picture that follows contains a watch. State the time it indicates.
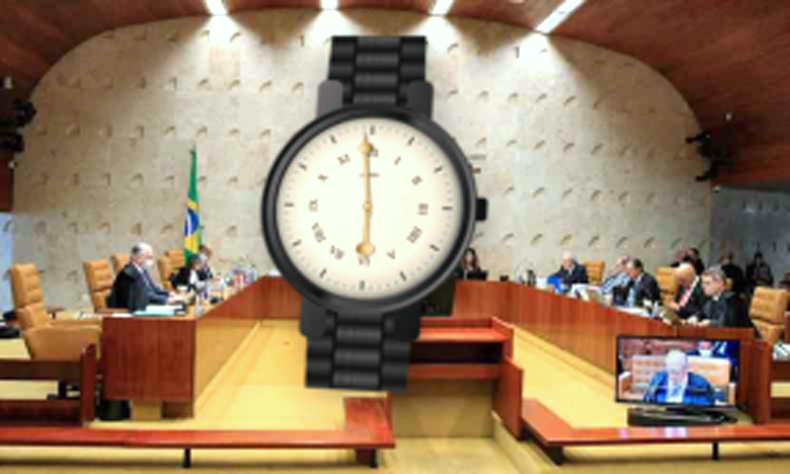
5:59
